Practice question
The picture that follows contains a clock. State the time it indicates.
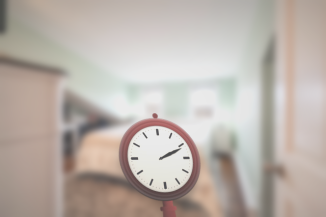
2:11
